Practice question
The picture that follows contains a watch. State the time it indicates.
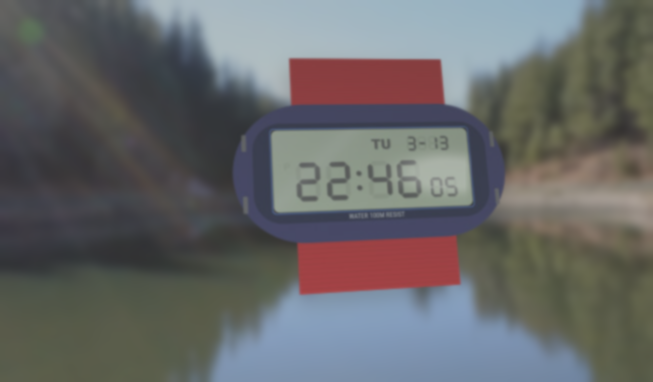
22:46:05
